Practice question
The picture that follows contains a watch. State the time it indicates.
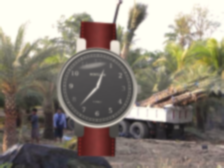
12:37
